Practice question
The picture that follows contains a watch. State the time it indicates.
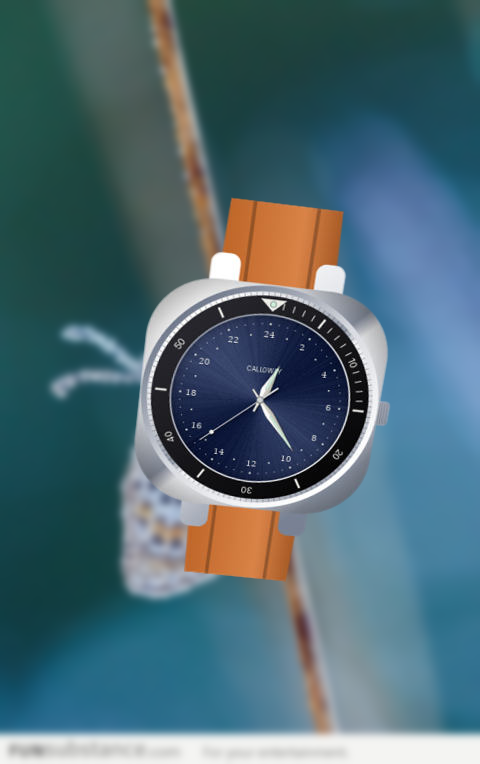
1:23:38
